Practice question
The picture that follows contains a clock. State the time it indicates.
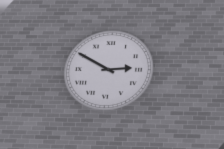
2:50
